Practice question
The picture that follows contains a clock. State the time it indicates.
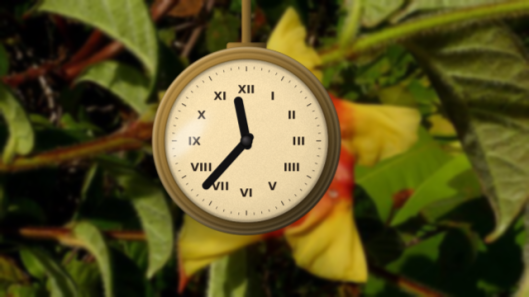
11:37
